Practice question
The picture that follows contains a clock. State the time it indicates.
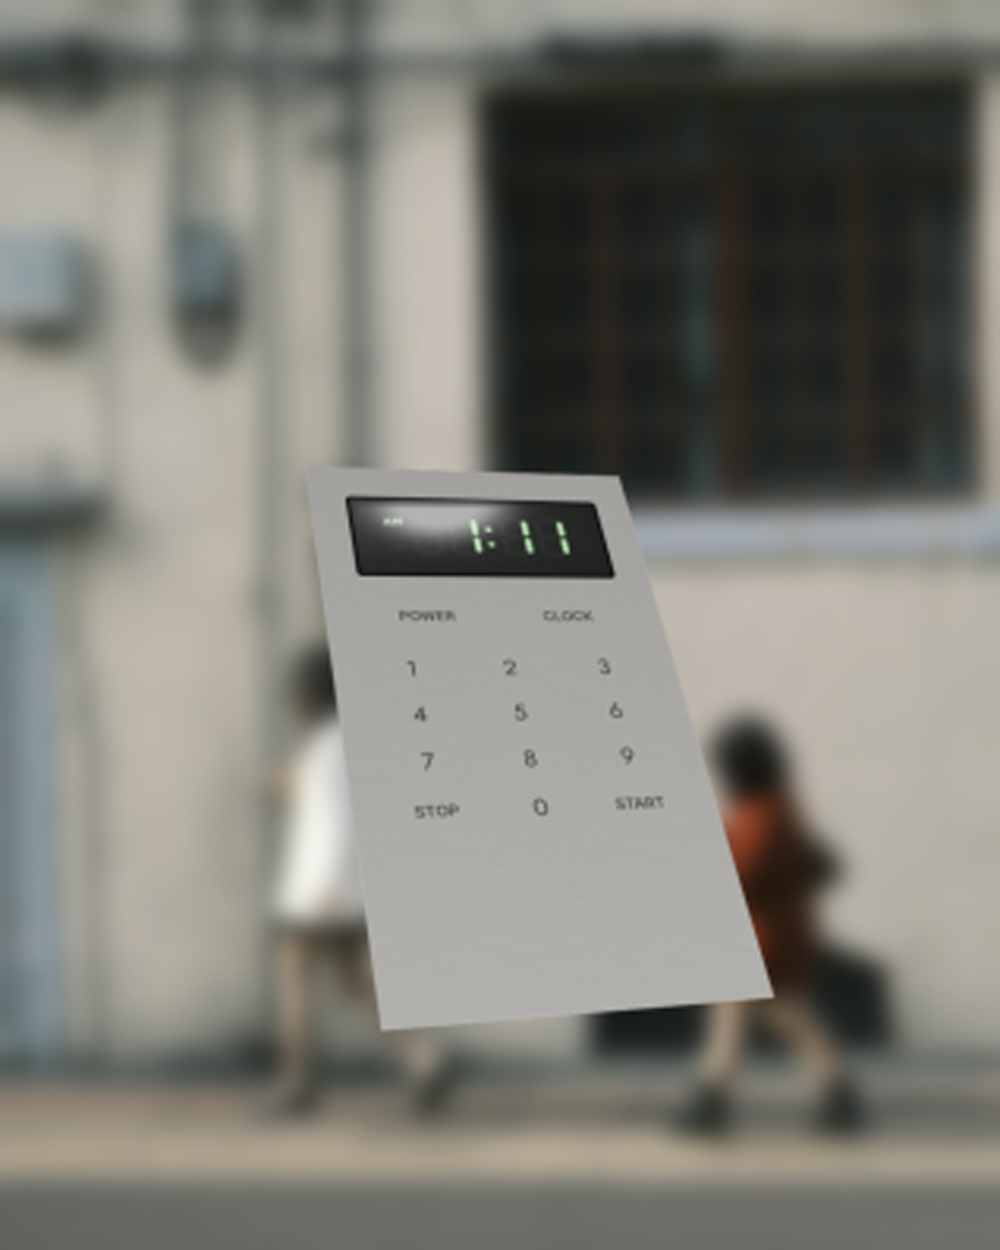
1:11
